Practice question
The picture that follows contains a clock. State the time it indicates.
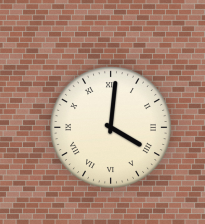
4:01
